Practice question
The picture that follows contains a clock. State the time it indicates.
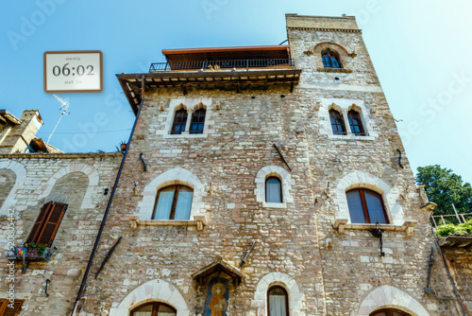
6:02
